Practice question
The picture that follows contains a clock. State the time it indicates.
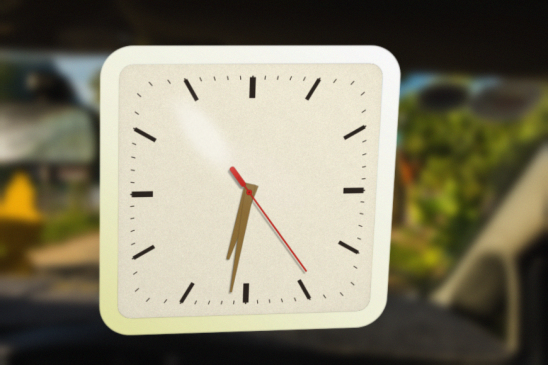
6:31:24
